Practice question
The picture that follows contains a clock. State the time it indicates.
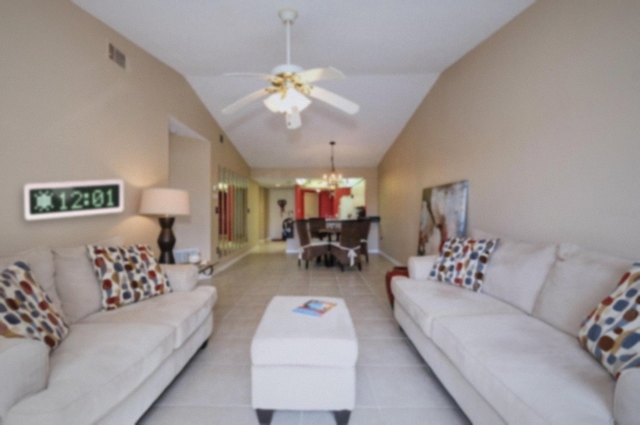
12:01
